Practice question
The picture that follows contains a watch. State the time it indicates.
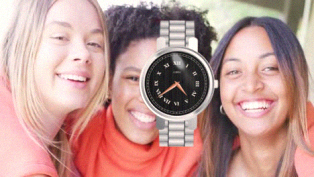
4:39
